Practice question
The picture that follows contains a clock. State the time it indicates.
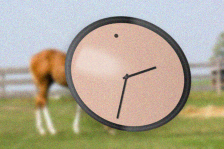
2:34
